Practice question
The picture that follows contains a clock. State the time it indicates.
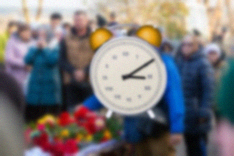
3:10
